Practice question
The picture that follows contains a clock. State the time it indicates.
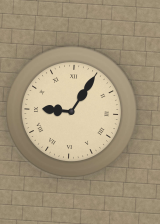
9:05
